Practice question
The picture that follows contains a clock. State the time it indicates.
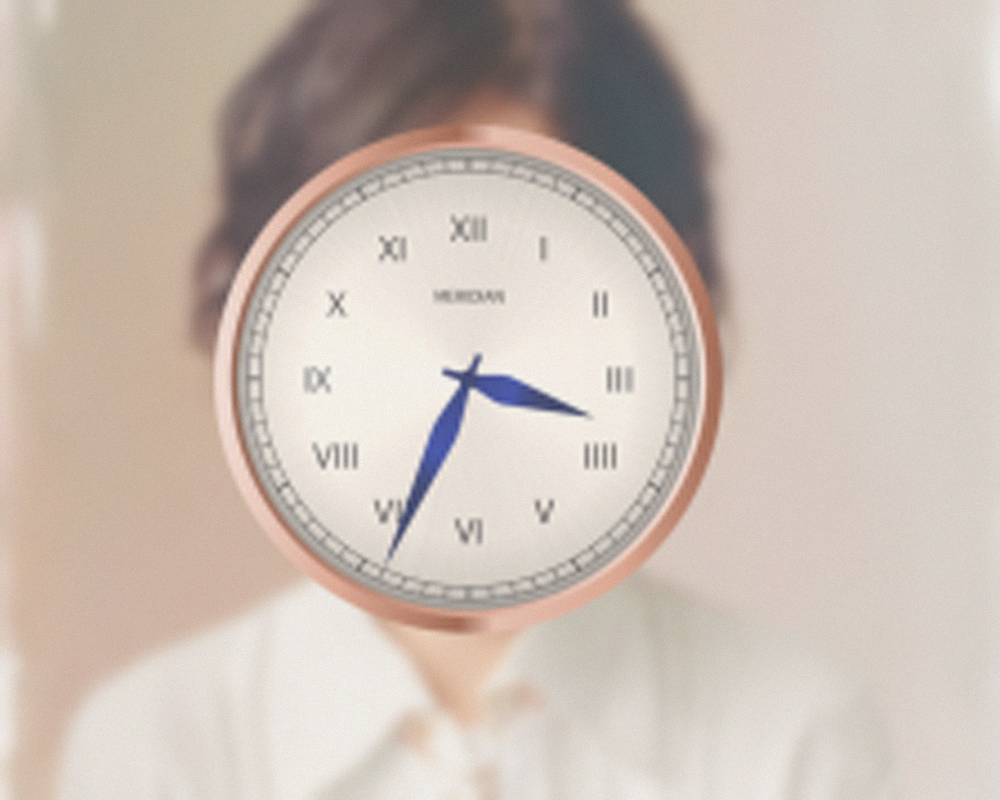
3:34
